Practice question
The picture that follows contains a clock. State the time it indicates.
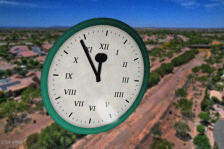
11:54
